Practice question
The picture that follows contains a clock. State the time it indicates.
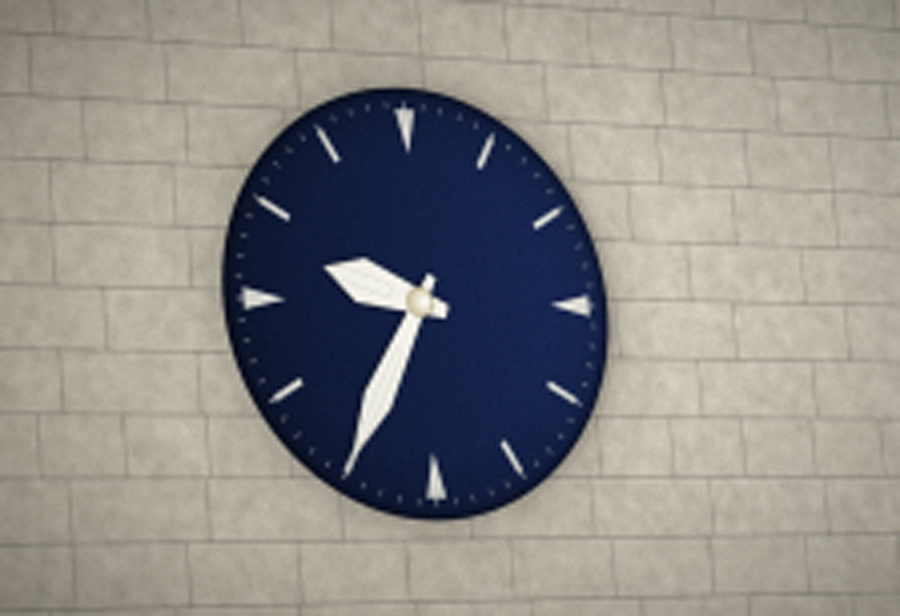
9:35
